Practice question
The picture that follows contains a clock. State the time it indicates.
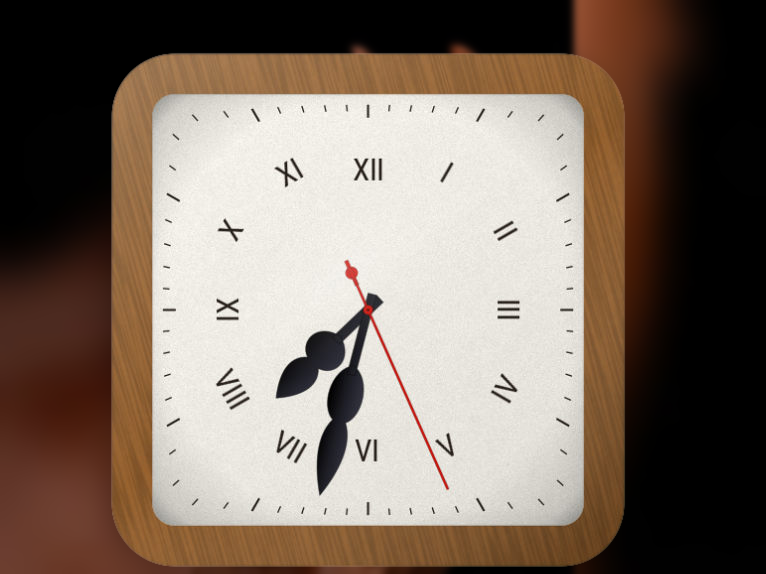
7:32:26
